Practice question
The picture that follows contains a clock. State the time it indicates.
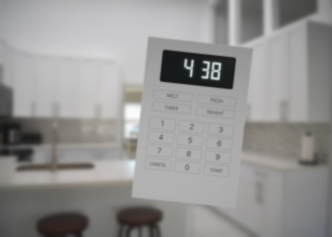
4:38
